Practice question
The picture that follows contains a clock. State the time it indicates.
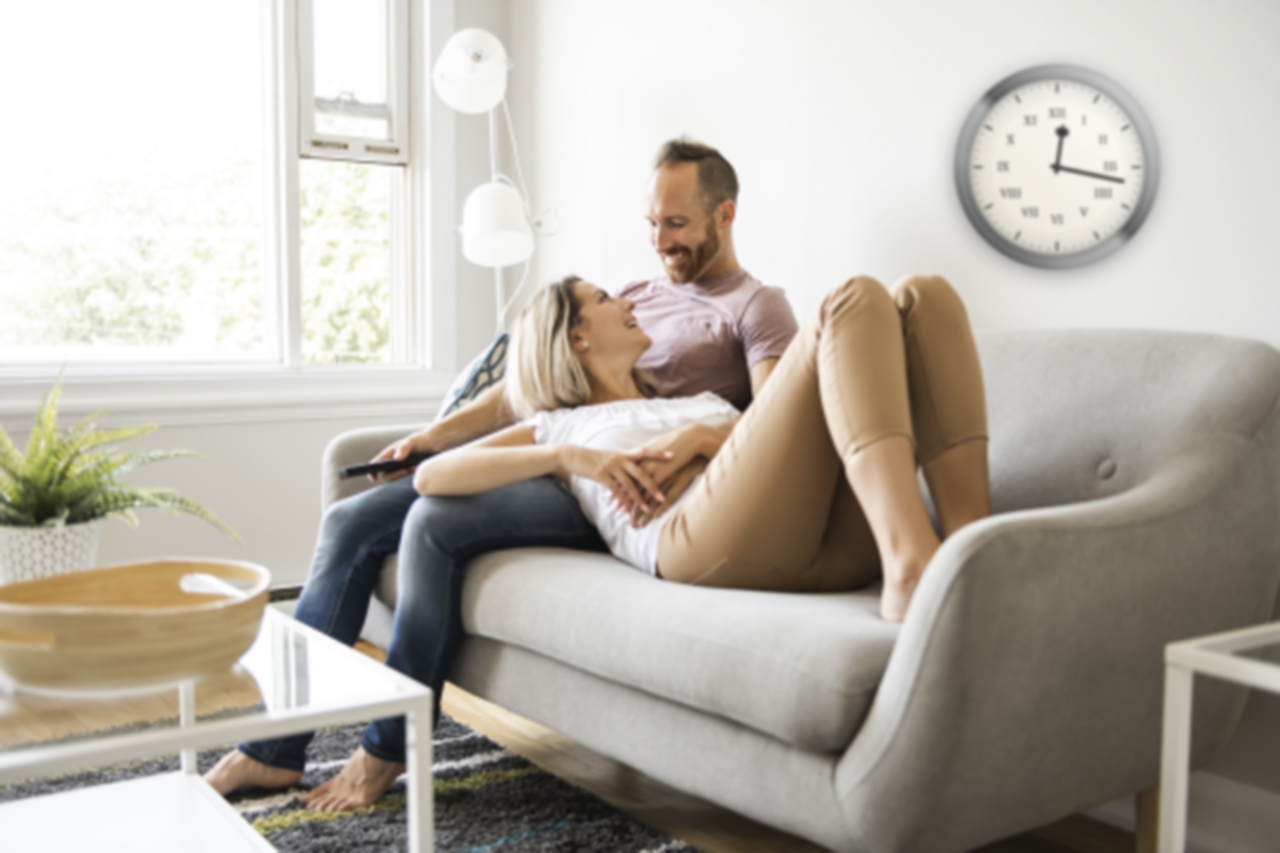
12:17
